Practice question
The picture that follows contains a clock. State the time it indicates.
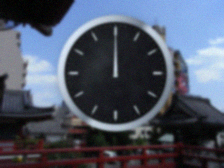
12:00
